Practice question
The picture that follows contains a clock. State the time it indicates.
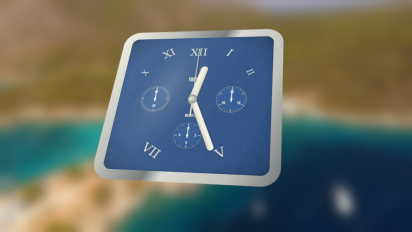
12:26
